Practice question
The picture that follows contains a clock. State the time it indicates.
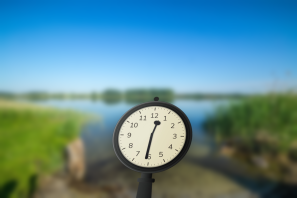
12:31
